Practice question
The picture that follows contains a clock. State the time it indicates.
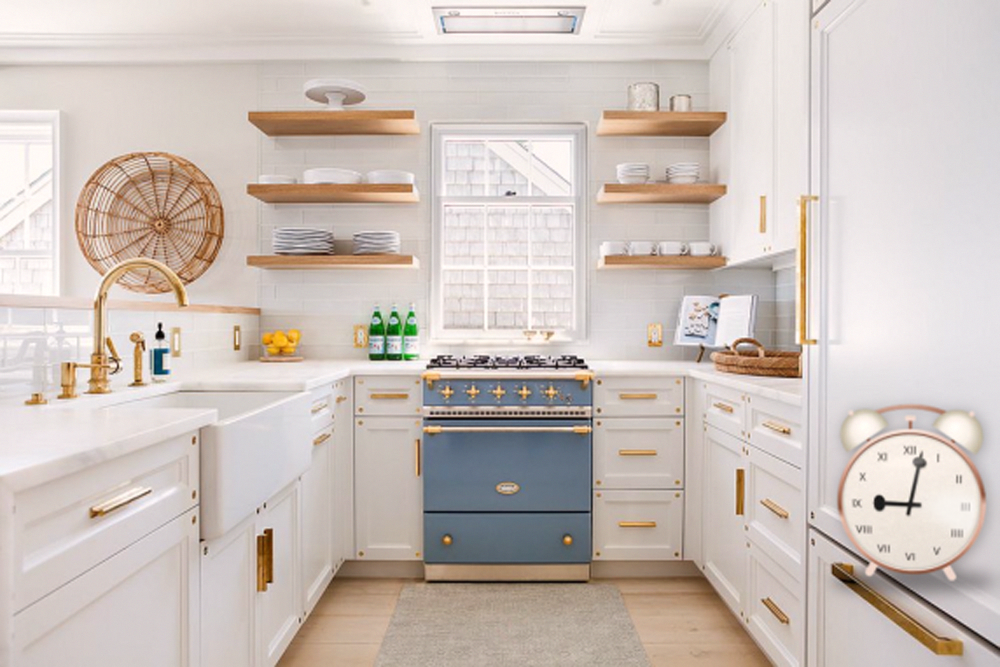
9:02
